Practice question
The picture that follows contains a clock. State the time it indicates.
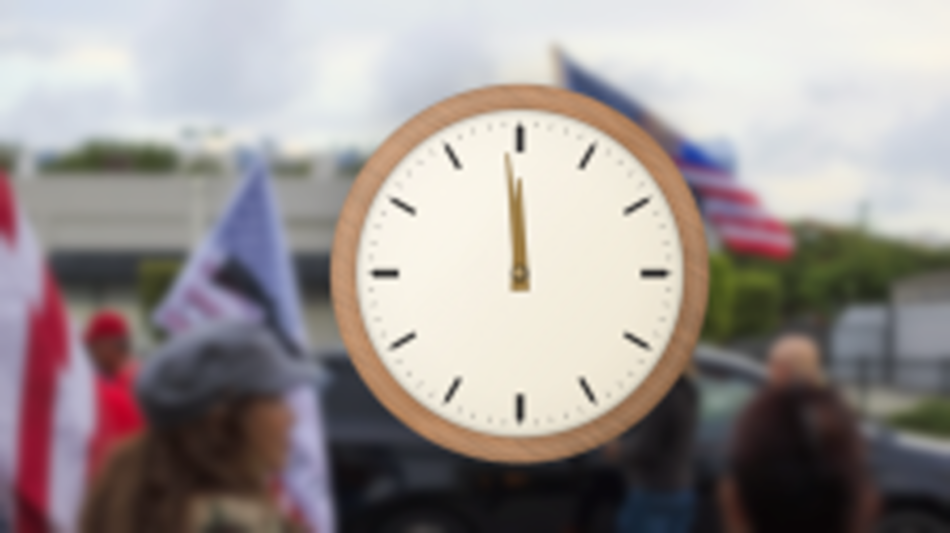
11:59
